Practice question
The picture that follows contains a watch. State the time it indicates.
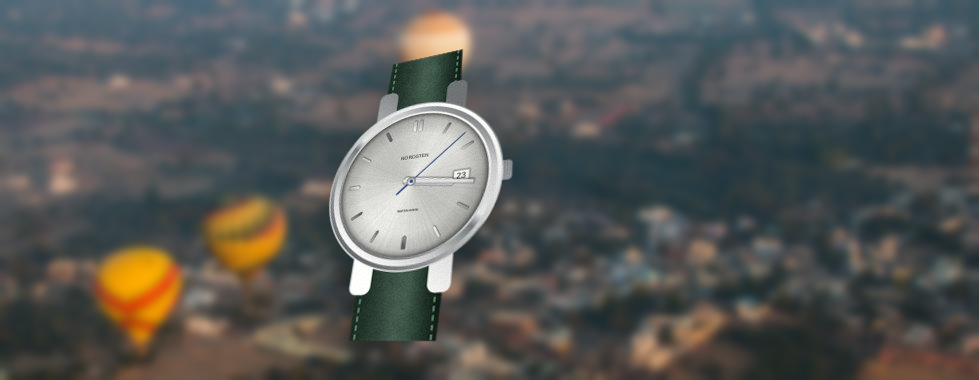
3:16:08
